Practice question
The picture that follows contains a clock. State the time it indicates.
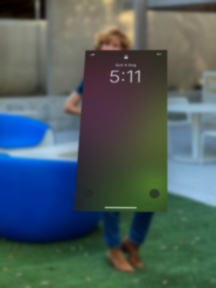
5:11
